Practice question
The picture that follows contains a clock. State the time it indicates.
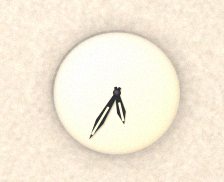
5:35
